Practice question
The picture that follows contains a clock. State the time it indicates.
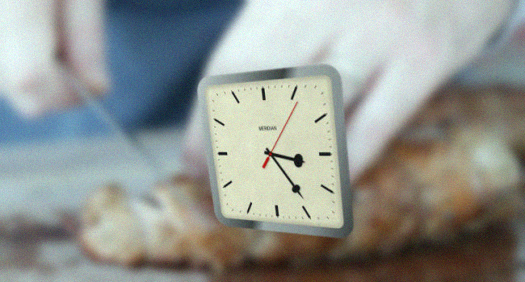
3:24:06
